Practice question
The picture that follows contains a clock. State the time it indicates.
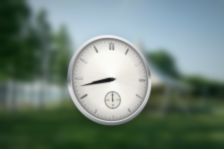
8:43
